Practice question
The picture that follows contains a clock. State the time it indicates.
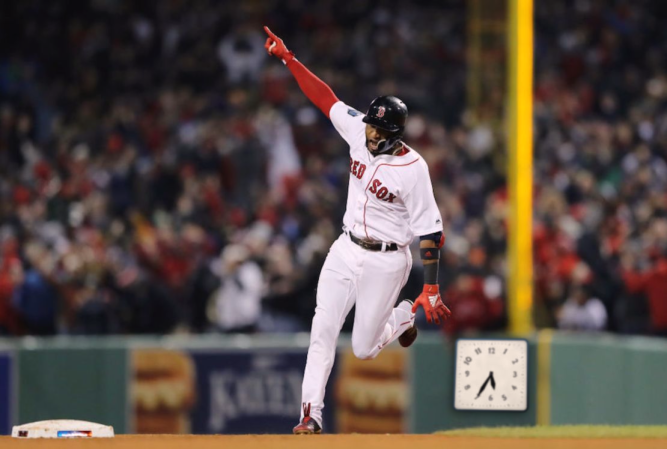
5:35
